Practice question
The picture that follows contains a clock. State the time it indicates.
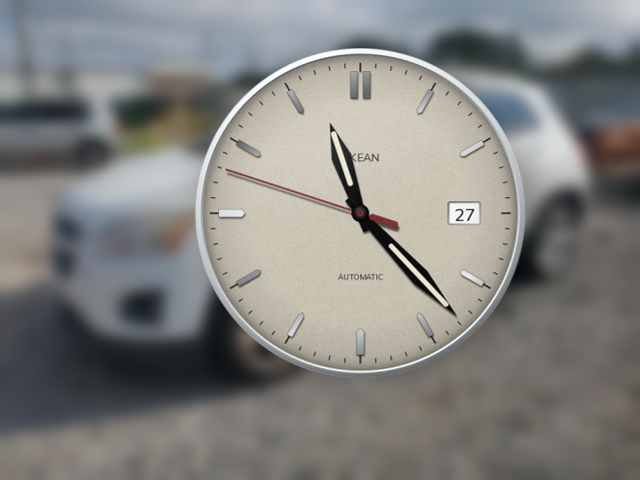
11:22:48
